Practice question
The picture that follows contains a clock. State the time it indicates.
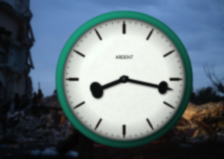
8:17
